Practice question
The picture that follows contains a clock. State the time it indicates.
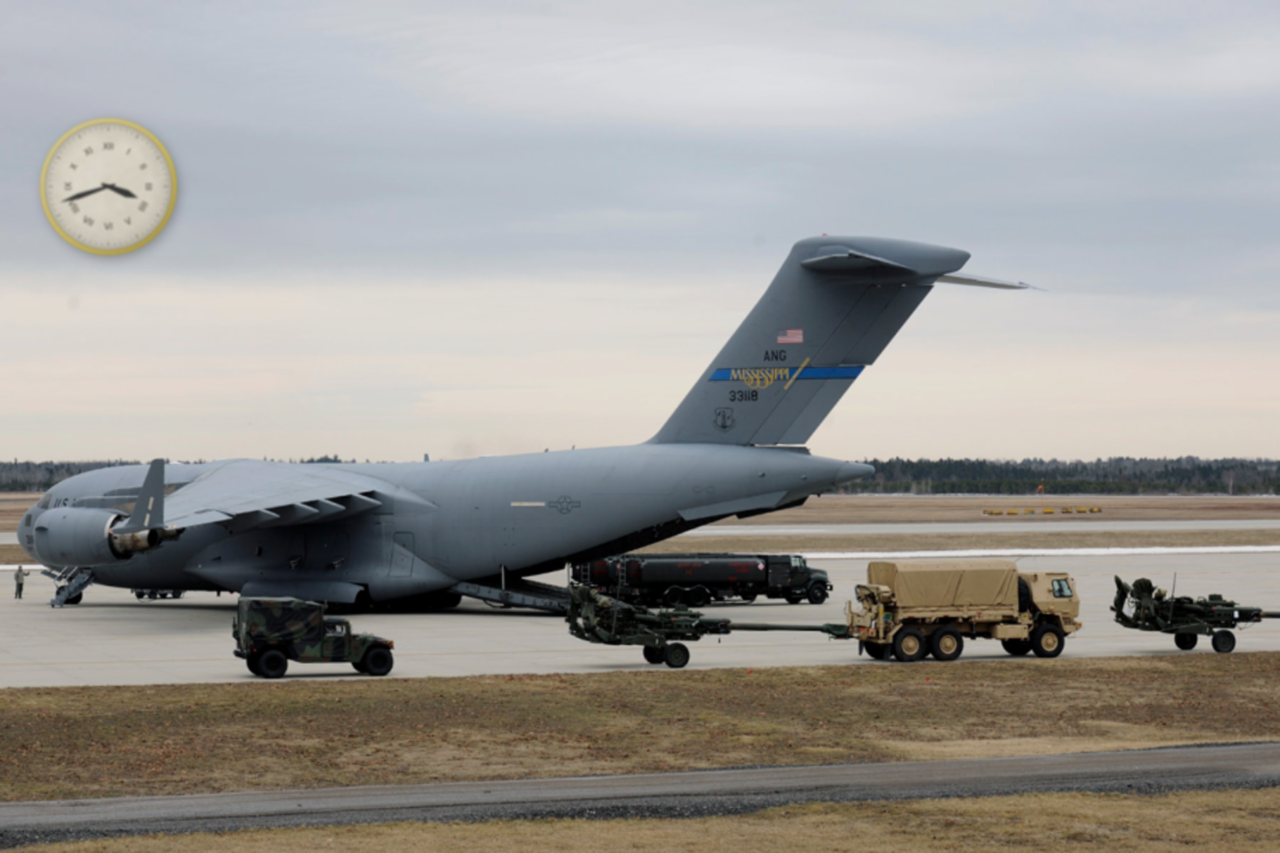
3:42
